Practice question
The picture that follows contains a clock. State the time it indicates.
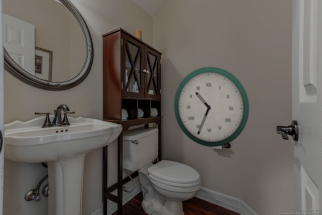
10:34
